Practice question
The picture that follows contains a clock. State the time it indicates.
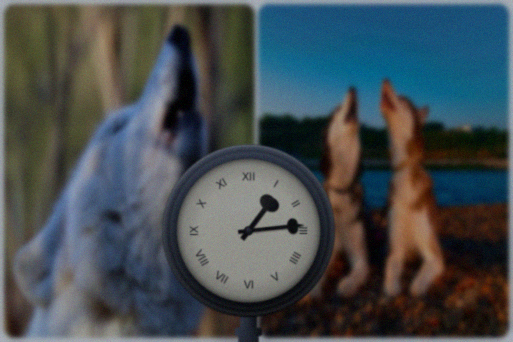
1:14
